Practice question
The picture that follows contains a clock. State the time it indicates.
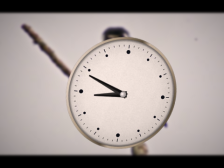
8:49
